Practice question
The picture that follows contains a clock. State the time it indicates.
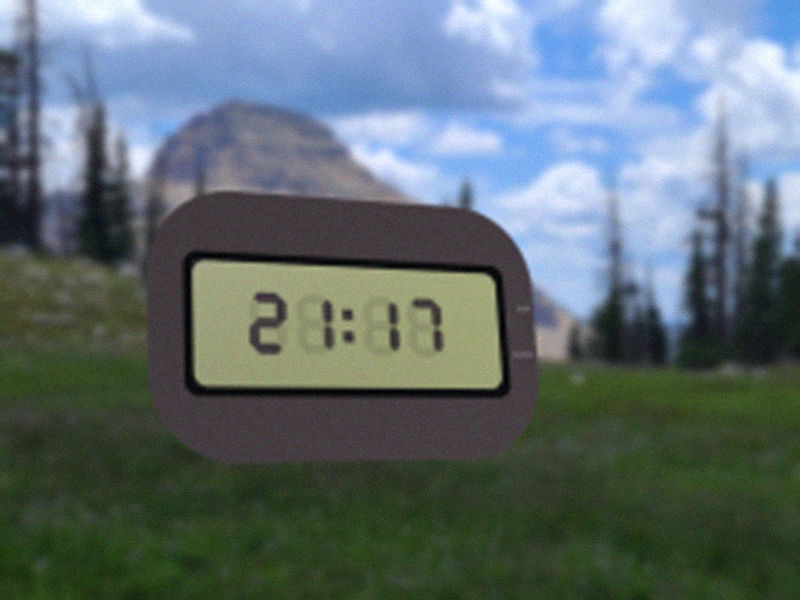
21:17
